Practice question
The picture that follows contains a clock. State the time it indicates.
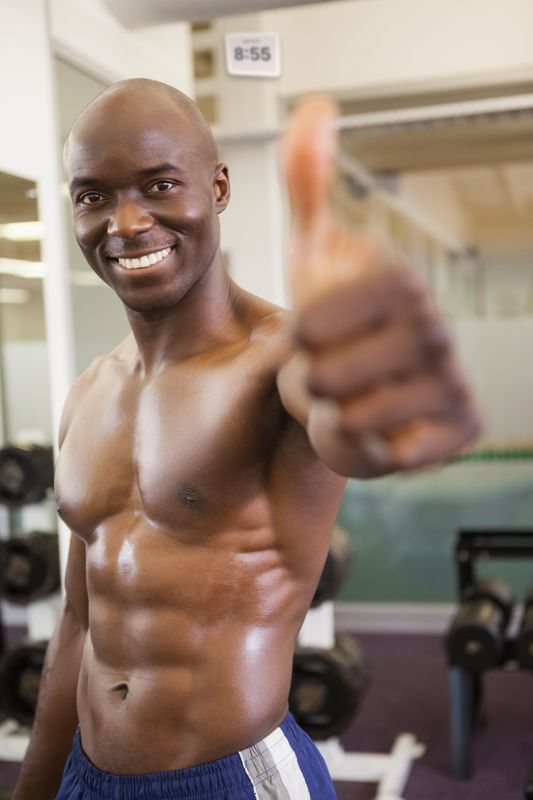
8:55
